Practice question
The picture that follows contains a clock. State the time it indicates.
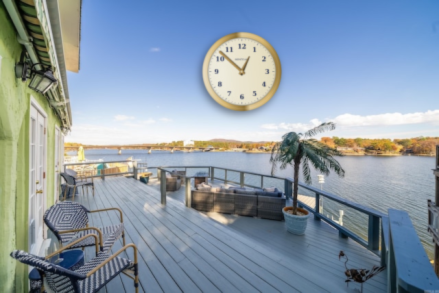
12:52
